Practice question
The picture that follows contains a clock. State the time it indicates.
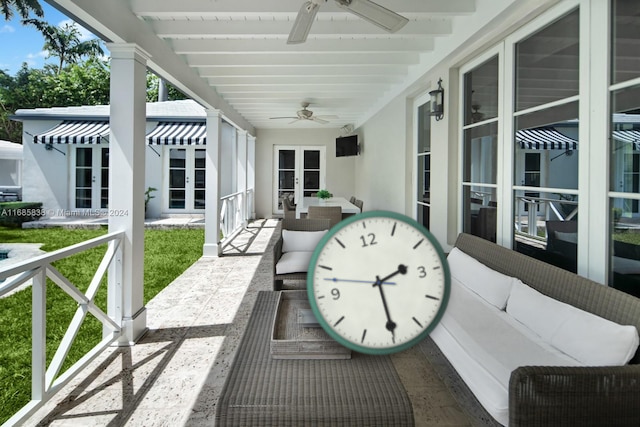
2:29:48
